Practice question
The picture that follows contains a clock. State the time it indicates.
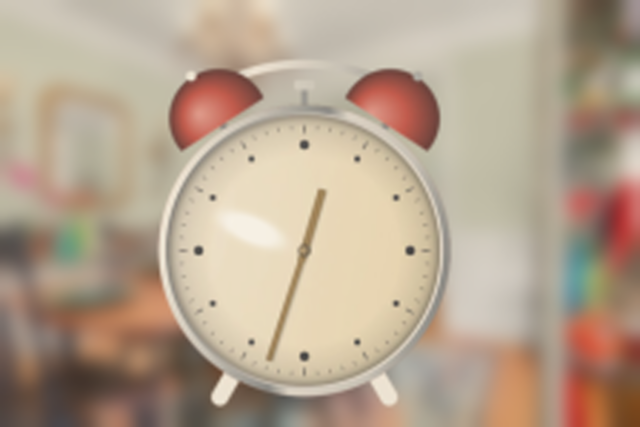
12:33
